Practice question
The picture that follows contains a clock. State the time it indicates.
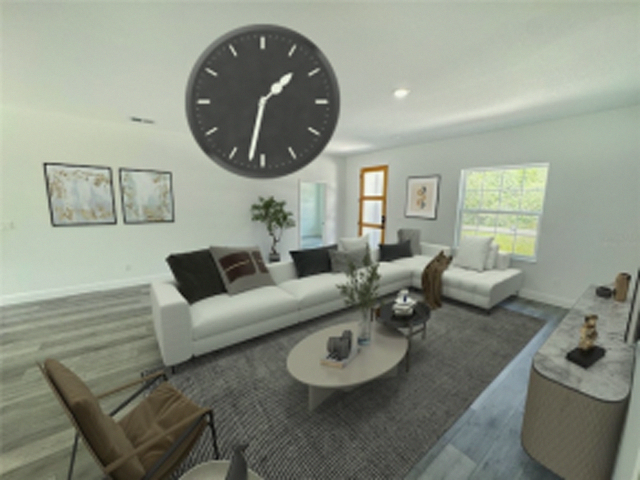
1:32
